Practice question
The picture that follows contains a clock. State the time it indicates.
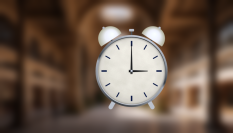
3:00
